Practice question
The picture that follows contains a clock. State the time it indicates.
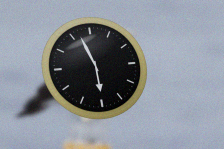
5:57
